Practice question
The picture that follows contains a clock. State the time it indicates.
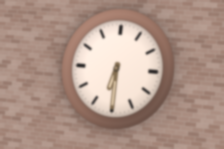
6:30
